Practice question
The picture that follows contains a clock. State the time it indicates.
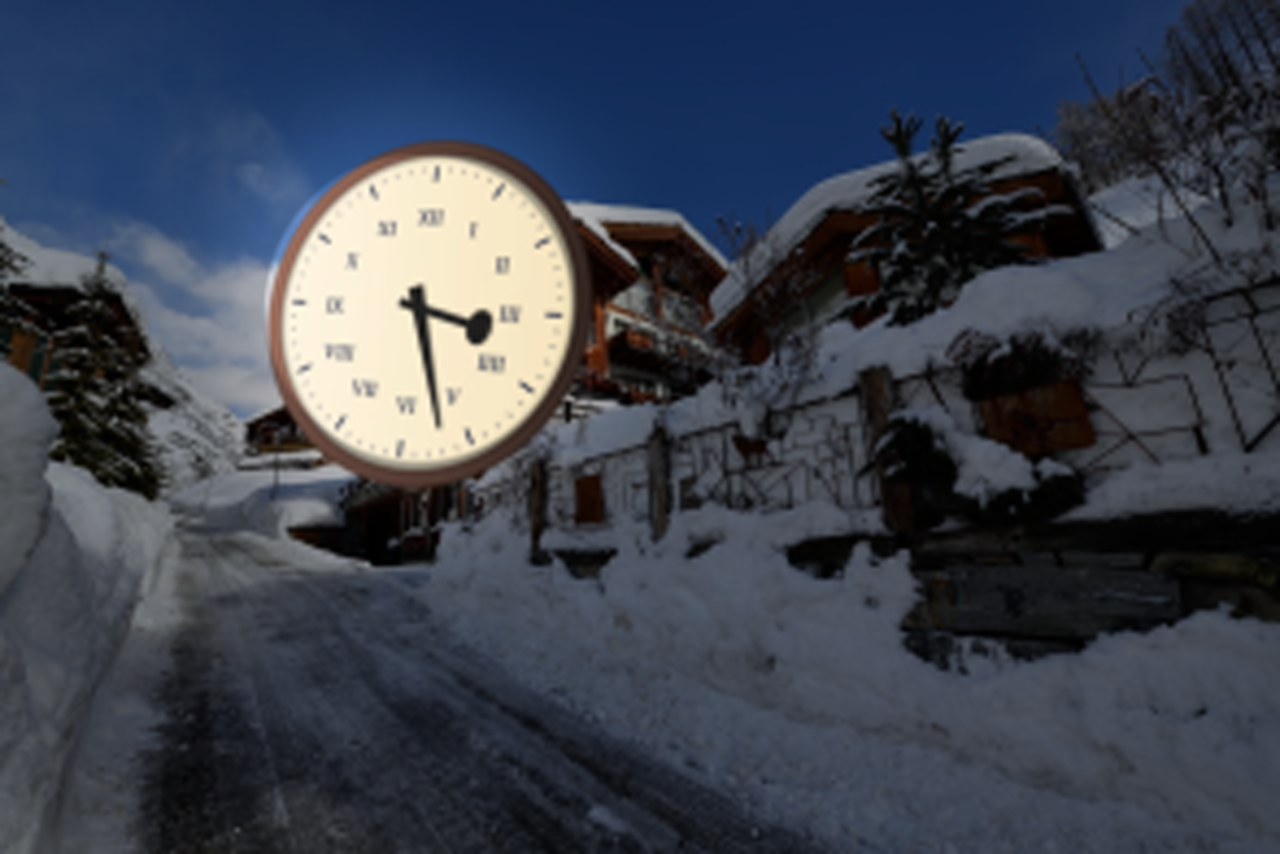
3:27
